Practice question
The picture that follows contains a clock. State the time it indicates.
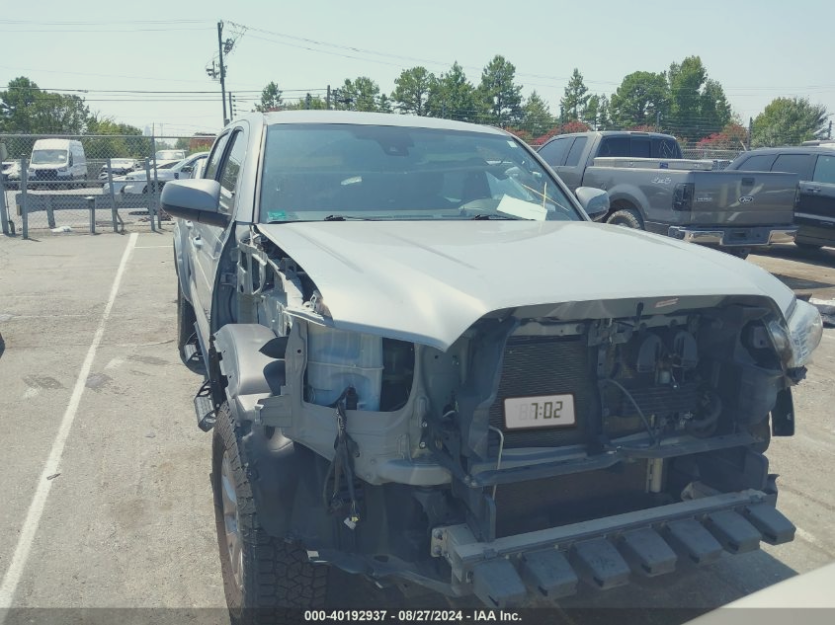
7:02
